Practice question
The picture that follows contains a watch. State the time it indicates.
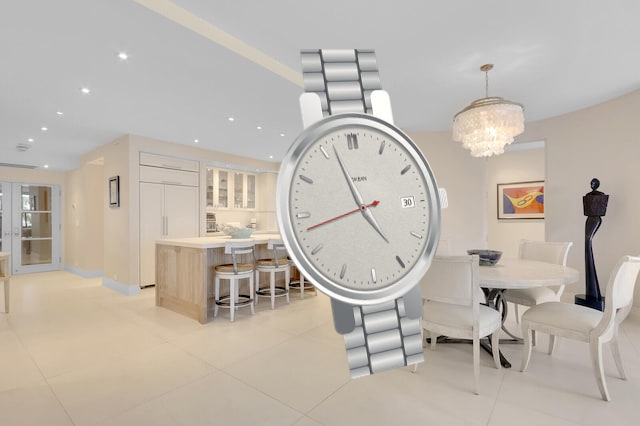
4:56:43
